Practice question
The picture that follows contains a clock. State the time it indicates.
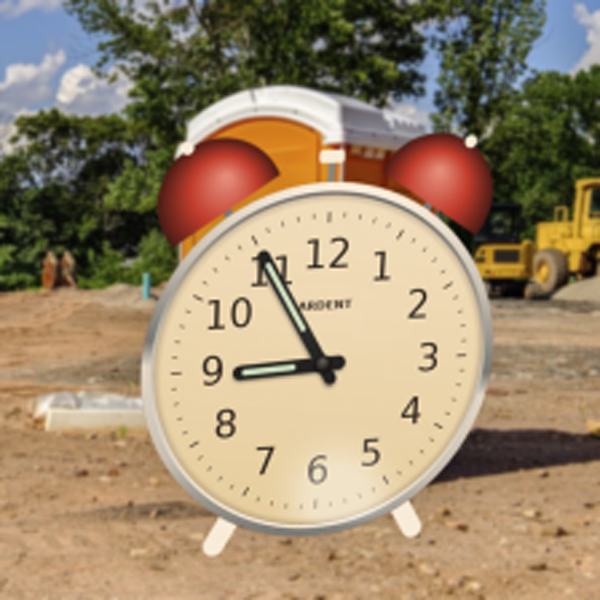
8:55
